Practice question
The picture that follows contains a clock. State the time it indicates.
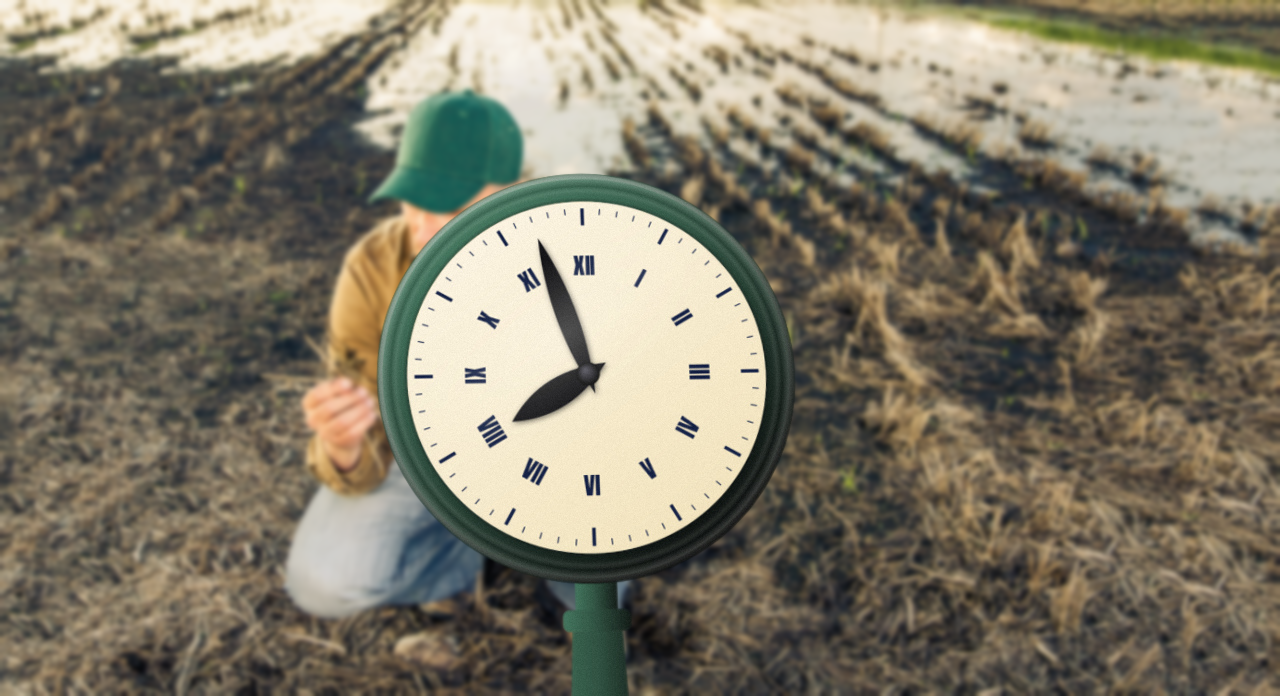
7:57
